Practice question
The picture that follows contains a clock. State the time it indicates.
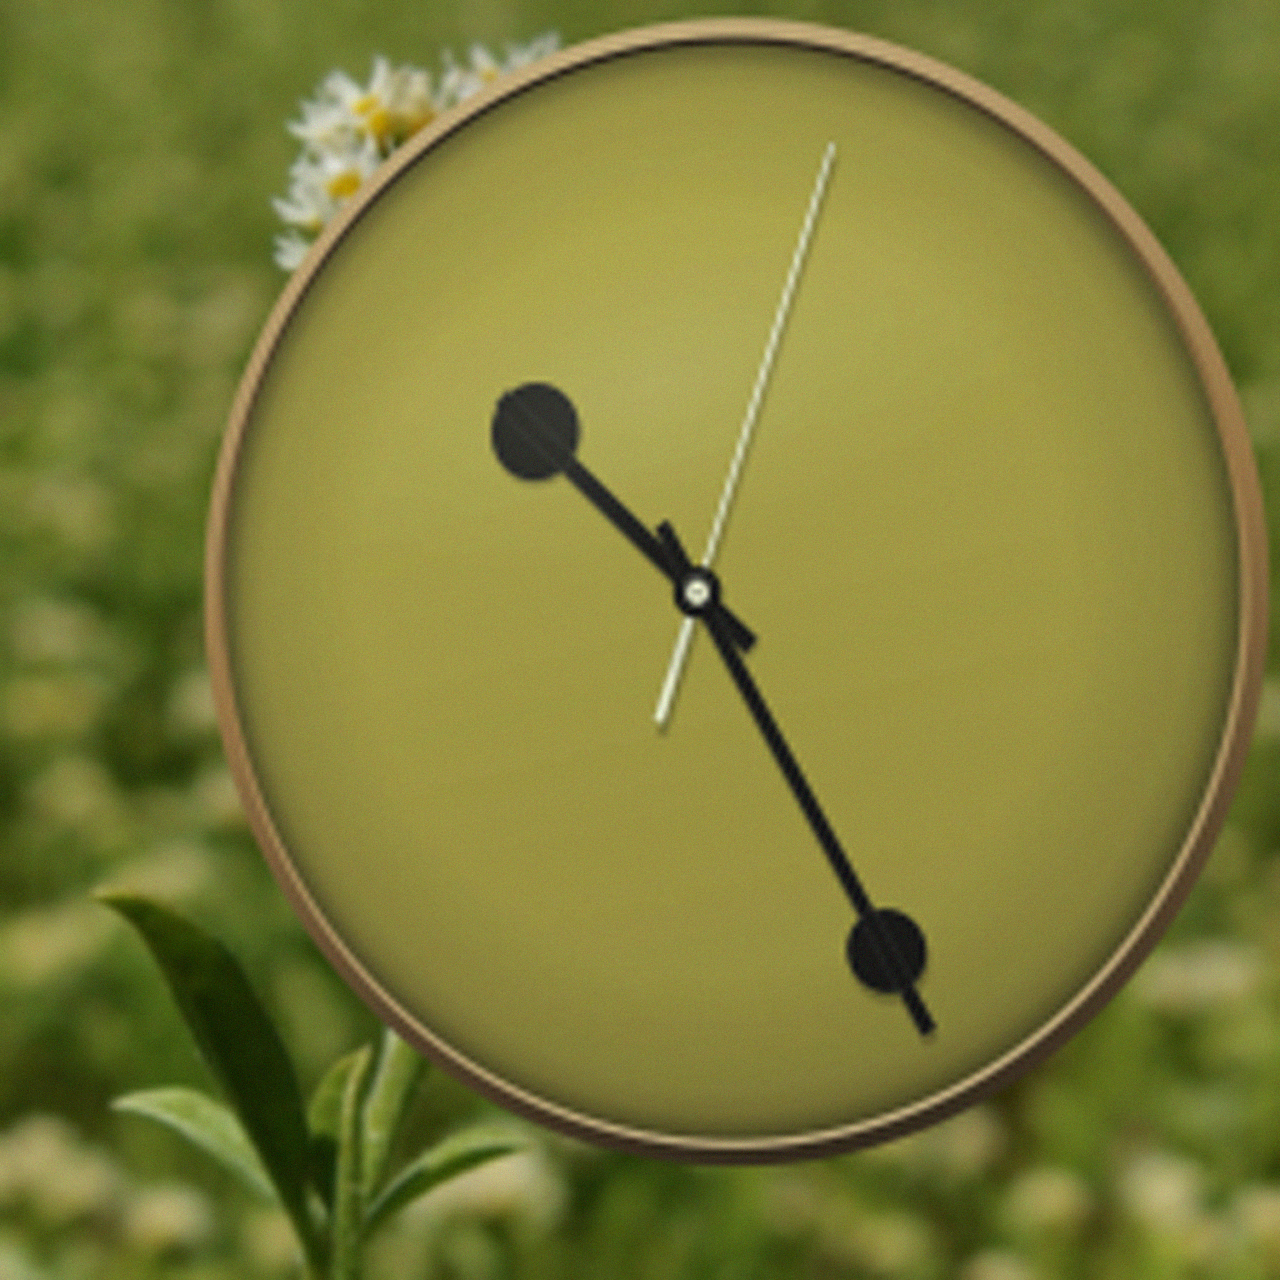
10:25:03
